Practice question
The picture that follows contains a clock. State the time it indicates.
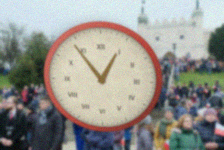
12:54
